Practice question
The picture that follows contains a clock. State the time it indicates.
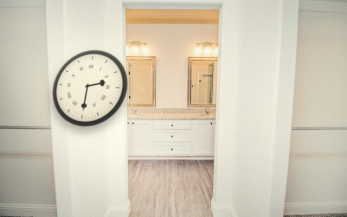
2:30
